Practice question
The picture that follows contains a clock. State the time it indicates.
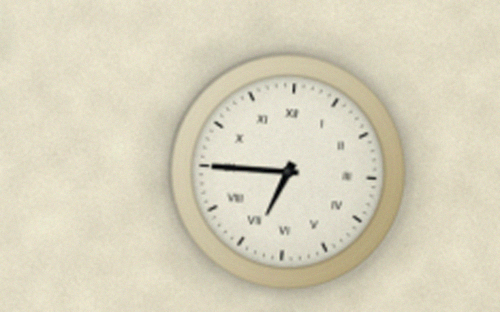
6:45
